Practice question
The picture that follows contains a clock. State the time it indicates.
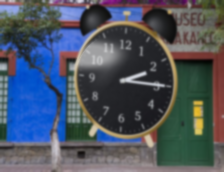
2:15
